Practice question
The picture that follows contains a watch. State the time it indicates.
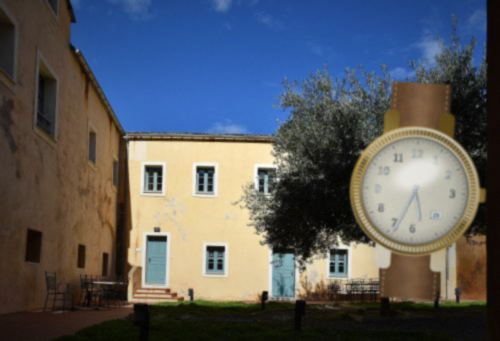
5:34
